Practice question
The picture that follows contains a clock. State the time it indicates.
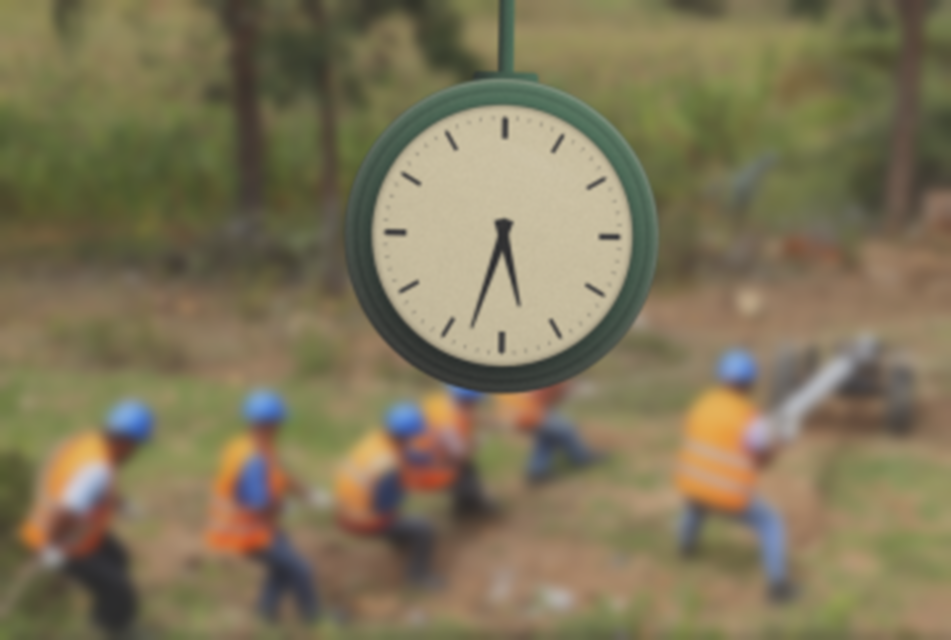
5:33
